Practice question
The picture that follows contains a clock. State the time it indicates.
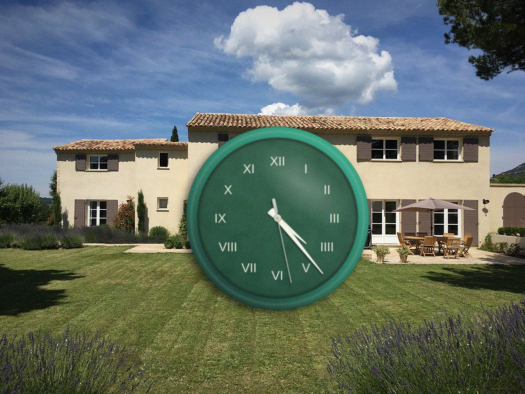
4:23:28
